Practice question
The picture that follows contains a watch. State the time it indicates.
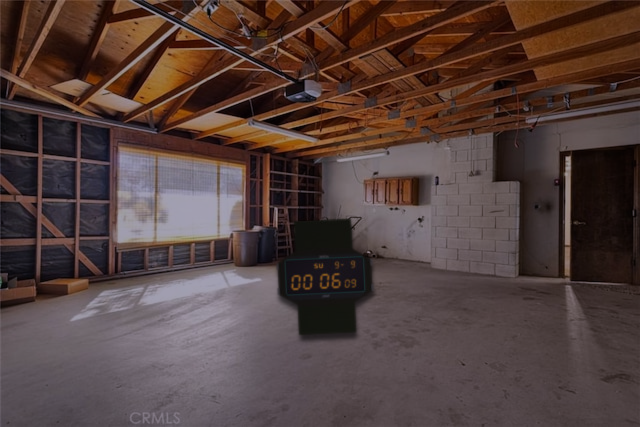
0:06
